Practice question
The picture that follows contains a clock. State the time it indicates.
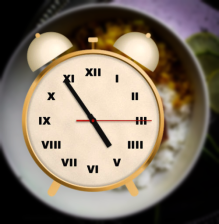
4:54:15
